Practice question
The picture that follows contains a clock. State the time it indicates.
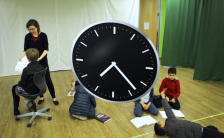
7:23
